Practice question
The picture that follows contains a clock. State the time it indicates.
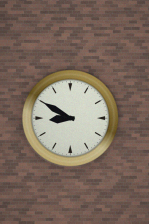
8:50
